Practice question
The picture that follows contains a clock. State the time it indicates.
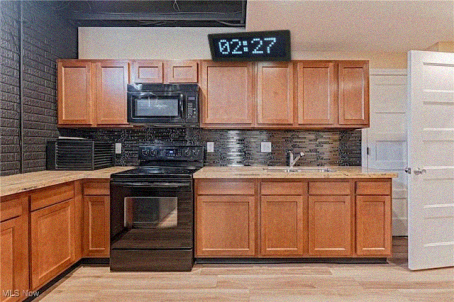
2:27
